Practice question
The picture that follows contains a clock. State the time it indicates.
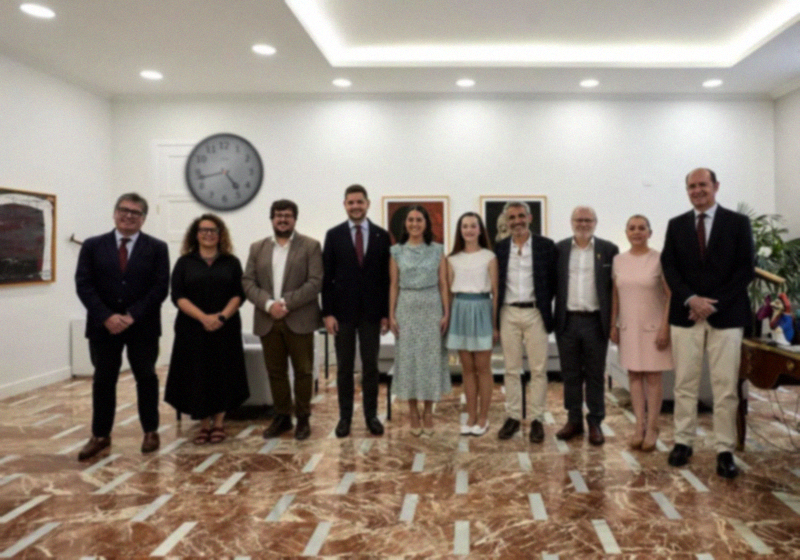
4:43
